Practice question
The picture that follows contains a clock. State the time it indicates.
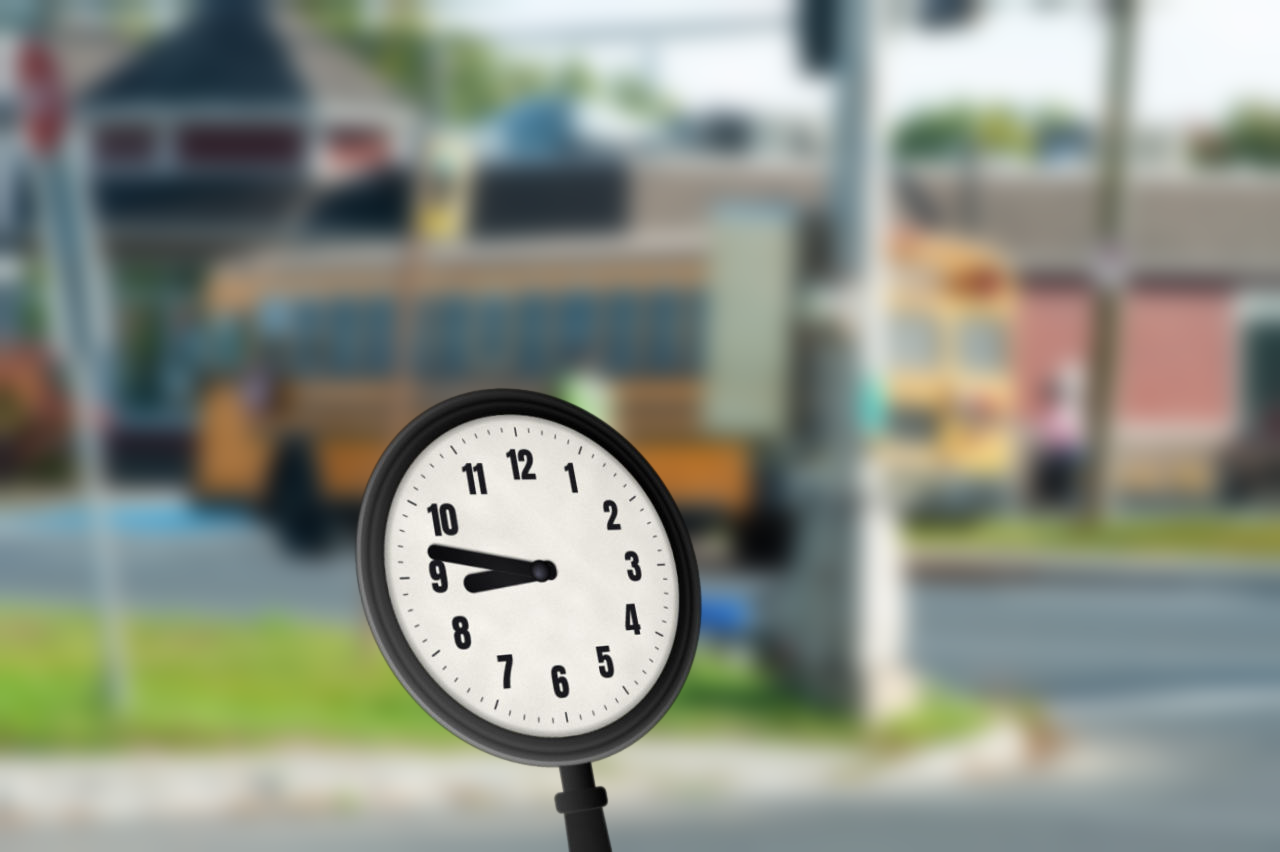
8:47
